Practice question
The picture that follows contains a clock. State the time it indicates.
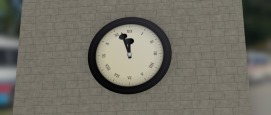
11:57
